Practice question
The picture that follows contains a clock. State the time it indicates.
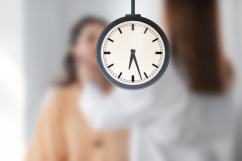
6:27
